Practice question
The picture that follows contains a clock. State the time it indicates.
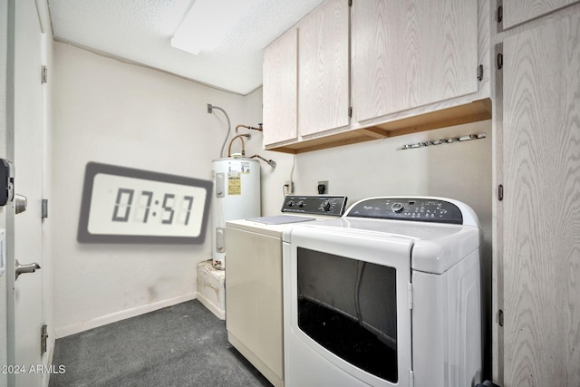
7:57
